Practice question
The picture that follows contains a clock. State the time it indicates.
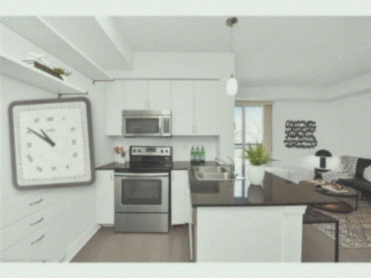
10:51
